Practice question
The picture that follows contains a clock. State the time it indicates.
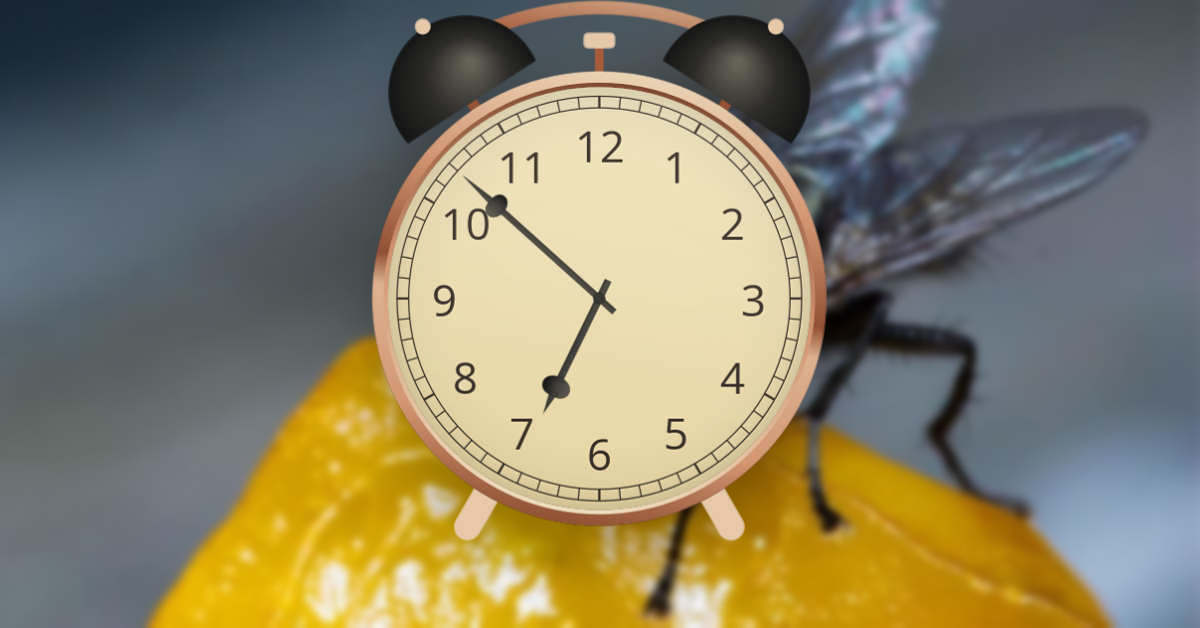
6:52
